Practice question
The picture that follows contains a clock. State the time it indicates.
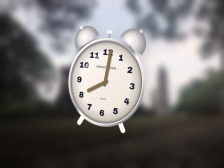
8:01
